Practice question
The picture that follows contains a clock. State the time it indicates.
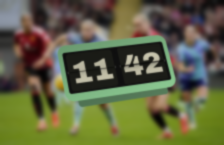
11:42
